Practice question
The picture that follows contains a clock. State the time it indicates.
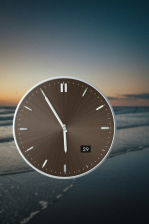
5:55
